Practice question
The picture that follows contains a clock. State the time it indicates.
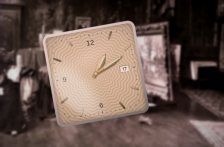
1:11
